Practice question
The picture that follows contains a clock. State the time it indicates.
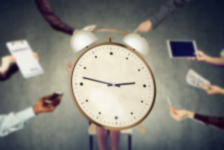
2:47
